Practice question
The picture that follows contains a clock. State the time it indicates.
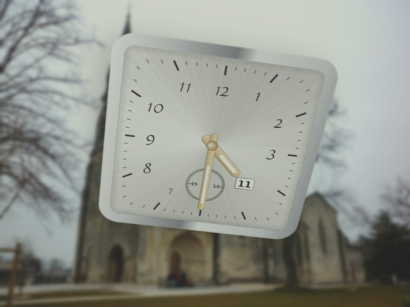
4:30
